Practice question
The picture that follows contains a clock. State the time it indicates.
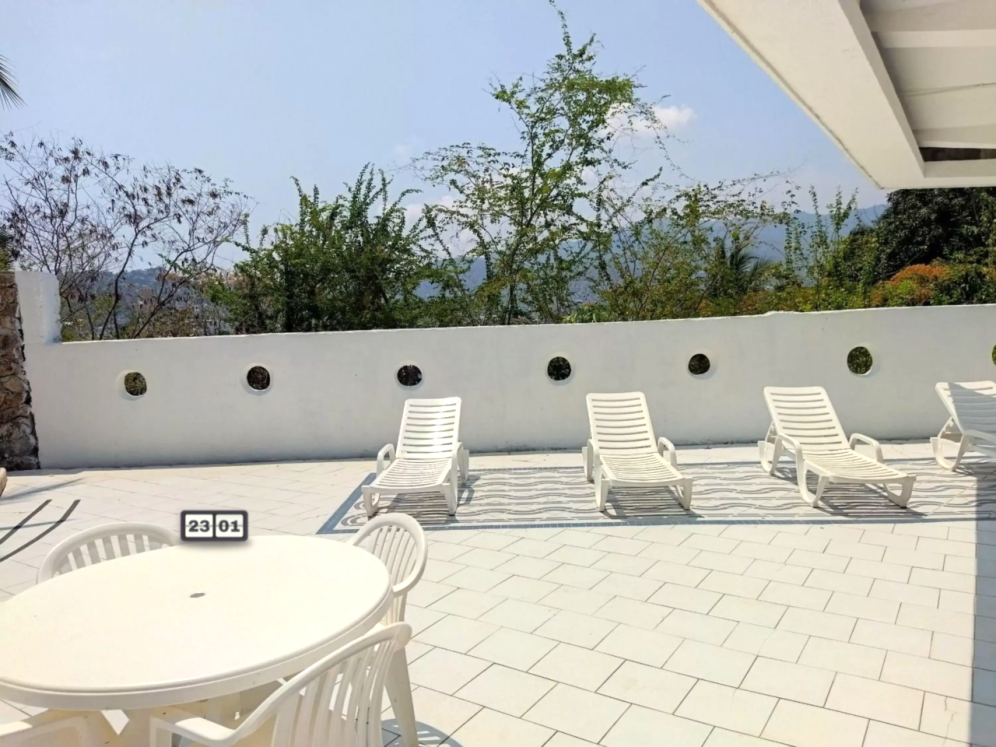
23:01
